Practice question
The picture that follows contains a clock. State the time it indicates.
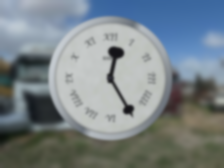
12:25
